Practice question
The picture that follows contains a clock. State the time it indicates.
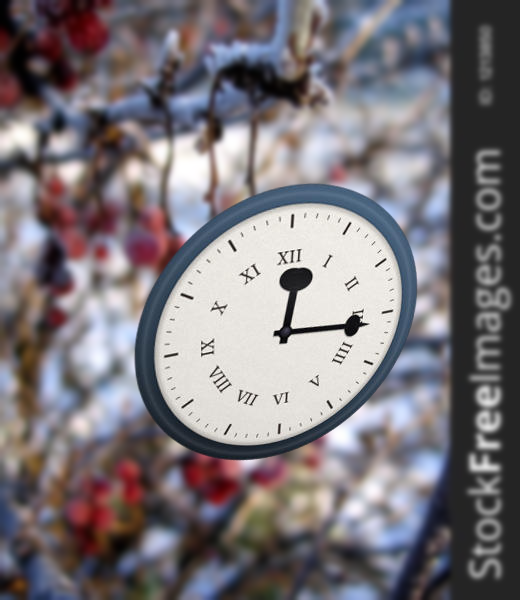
12:16
